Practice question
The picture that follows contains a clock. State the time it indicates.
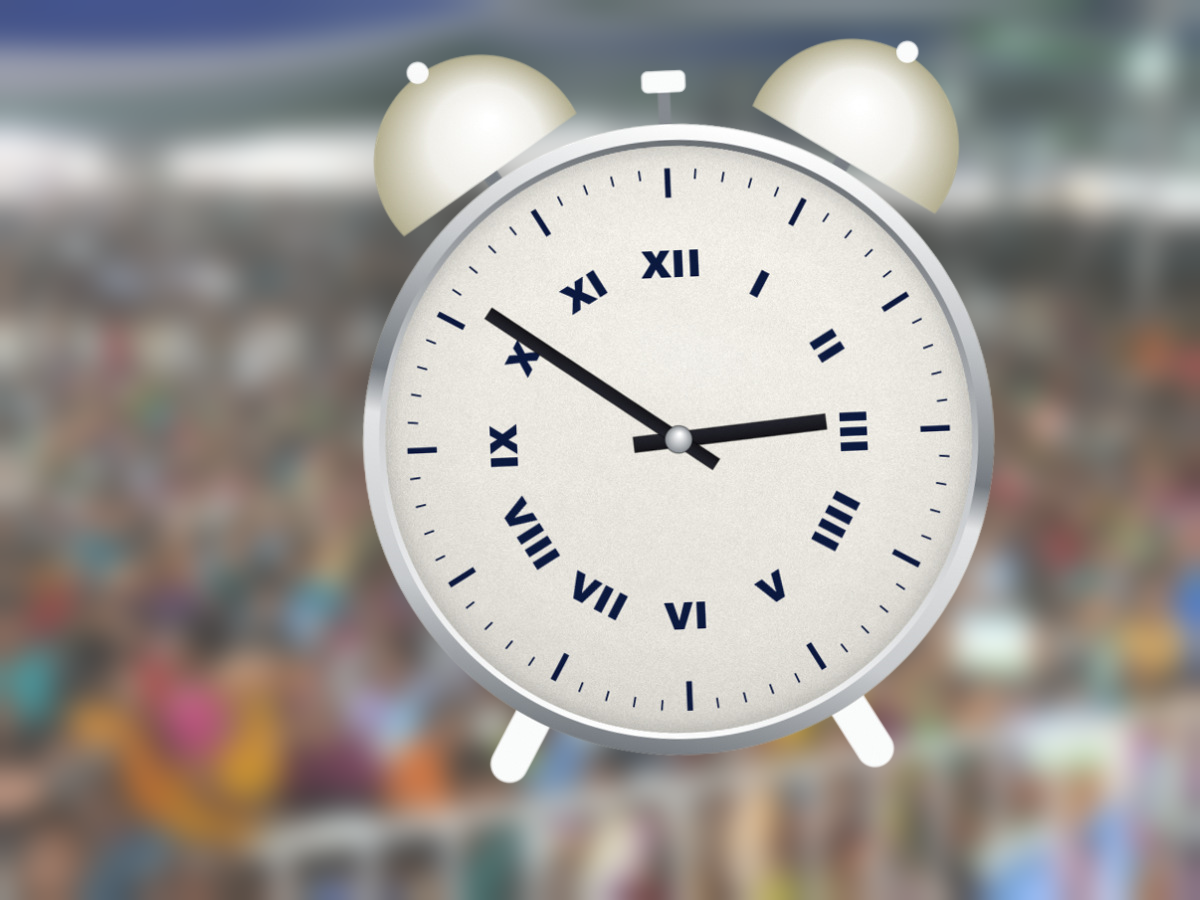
2:51
